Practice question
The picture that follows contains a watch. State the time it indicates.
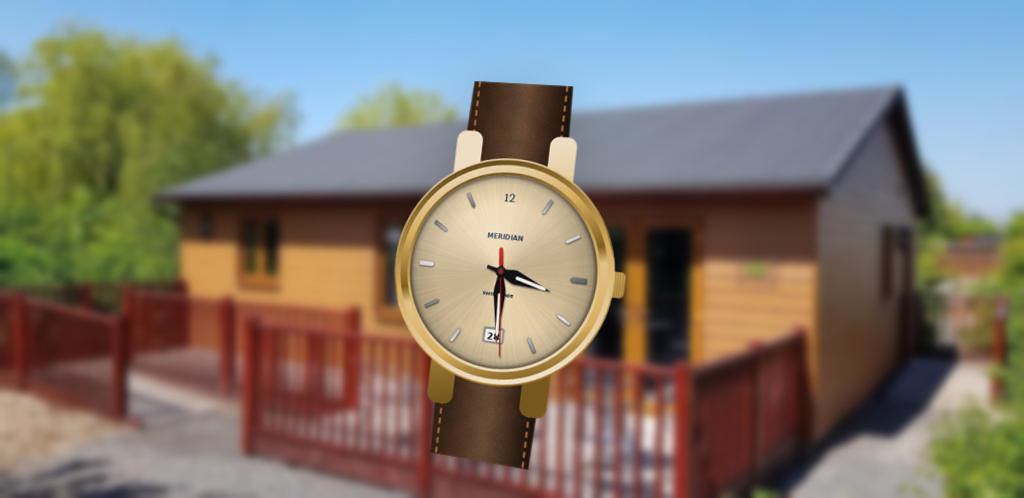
3:29:29
